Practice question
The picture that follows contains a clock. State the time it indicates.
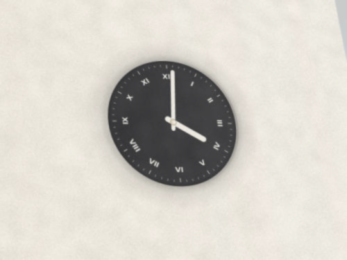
4:01
